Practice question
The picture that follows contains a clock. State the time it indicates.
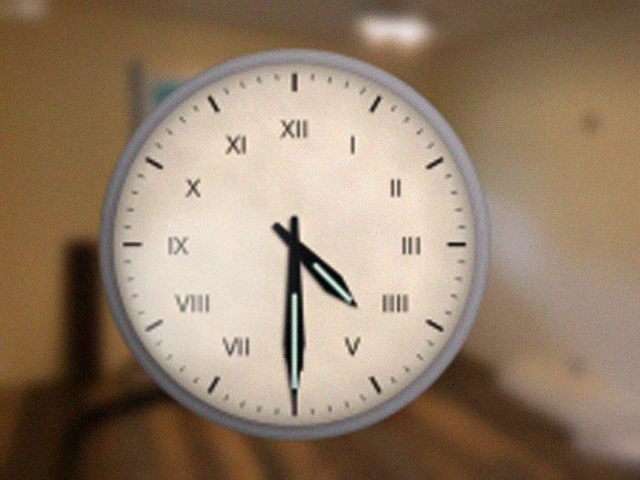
4:30
